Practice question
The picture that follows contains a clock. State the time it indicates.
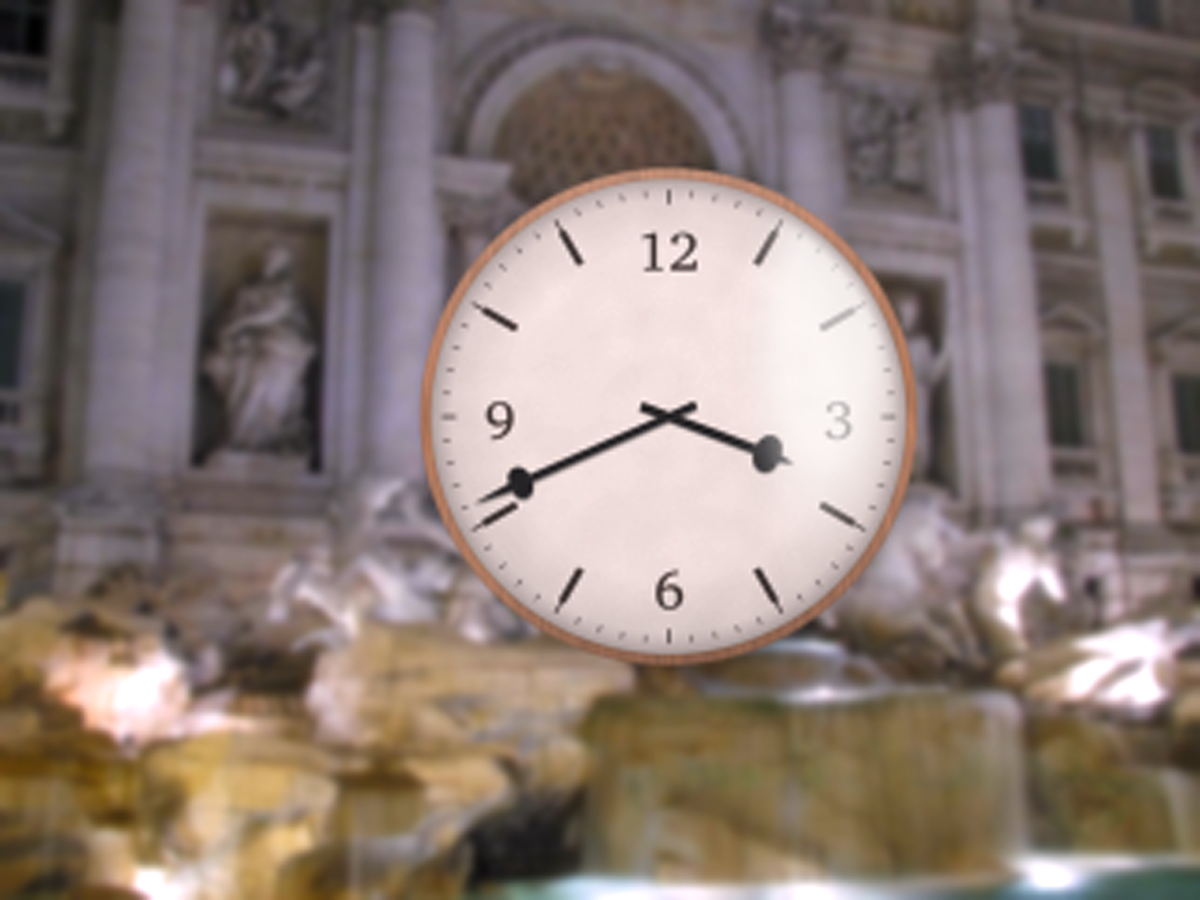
3:41
